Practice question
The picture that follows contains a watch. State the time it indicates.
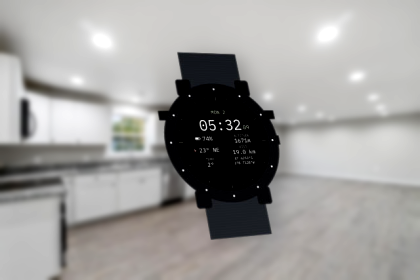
5:32
